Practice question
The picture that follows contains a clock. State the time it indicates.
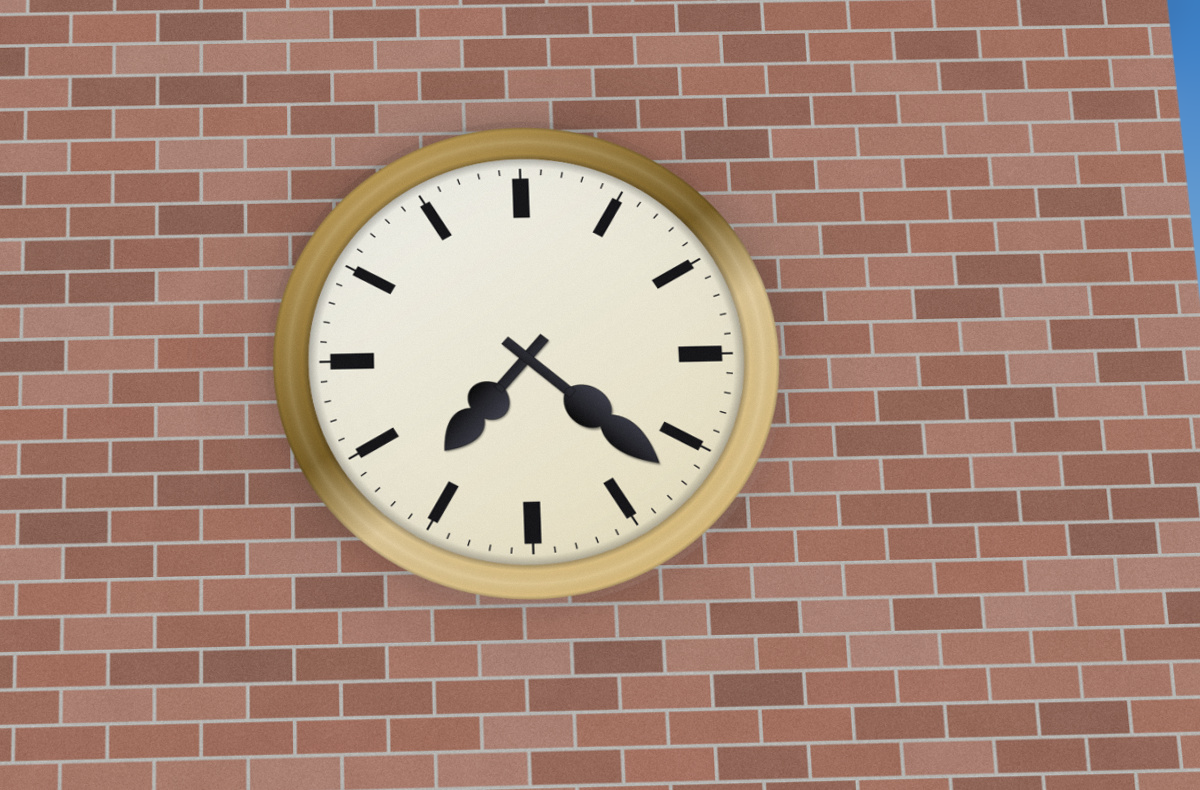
7:22
